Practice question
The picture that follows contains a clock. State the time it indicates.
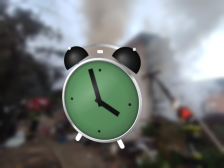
3:57
